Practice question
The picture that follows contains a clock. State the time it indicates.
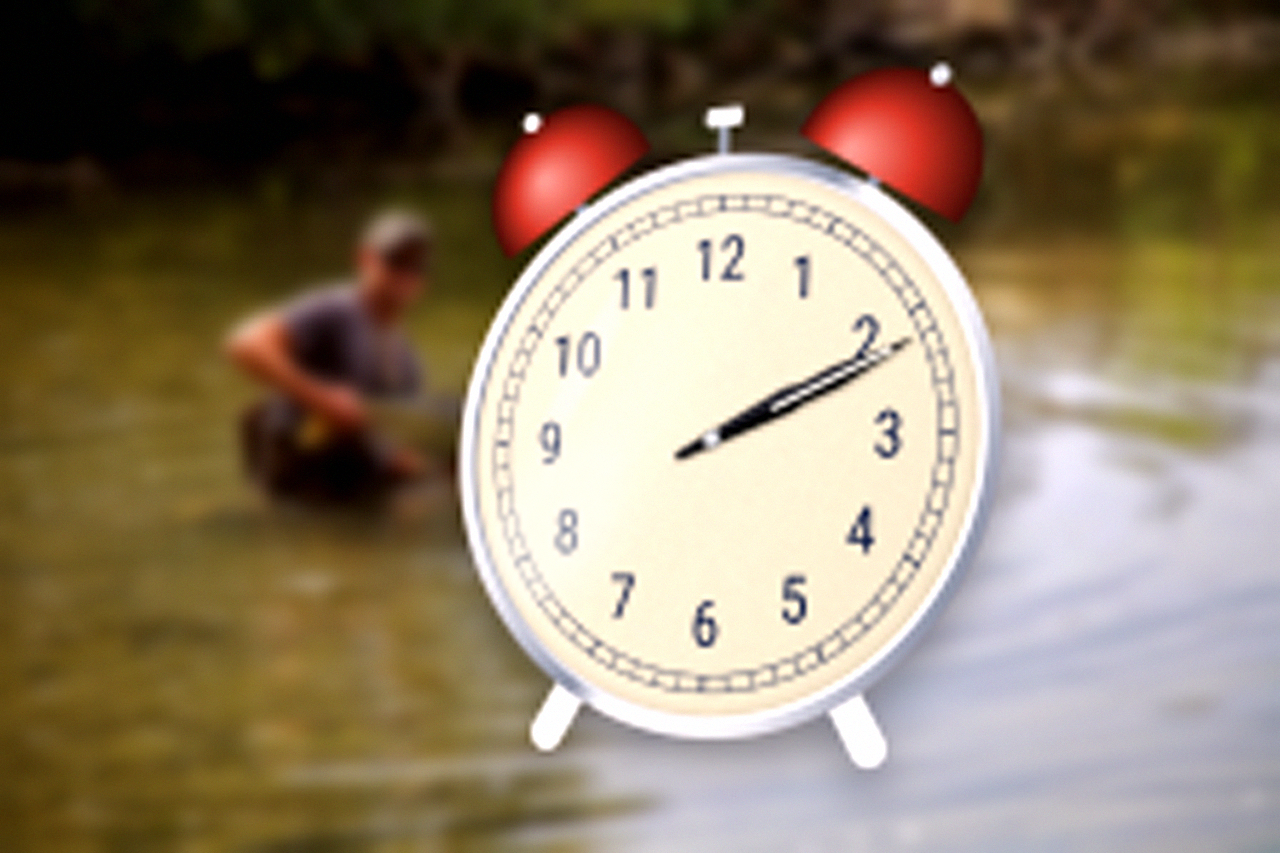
2:11
